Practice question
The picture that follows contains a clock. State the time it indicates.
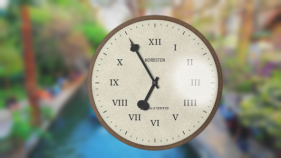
6:55
